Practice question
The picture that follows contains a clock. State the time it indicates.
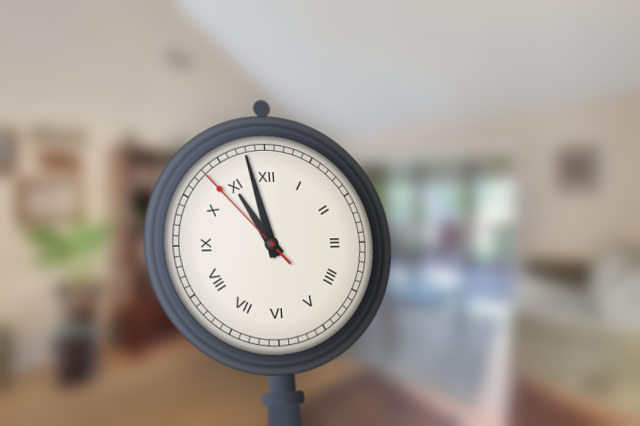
10:57:53
